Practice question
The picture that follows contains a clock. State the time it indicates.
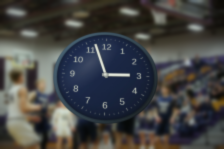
2:57
